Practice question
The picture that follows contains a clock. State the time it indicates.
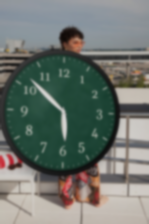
5:52
